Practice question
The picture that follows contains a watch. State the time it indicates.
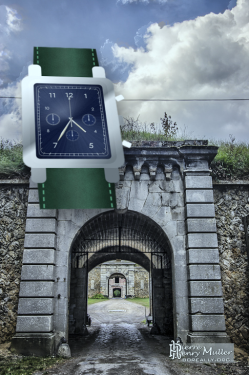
4:35
